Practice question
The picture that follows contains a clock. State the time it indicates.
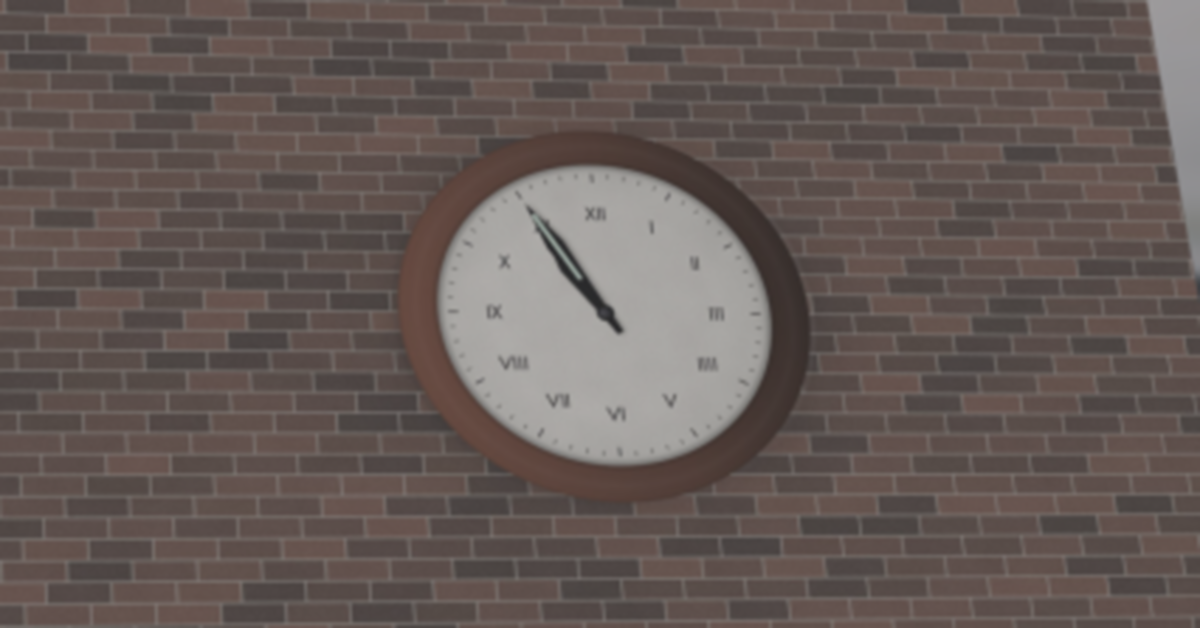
10:55
